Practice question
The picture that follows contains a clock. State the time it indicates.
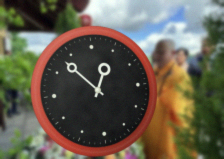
12:53
